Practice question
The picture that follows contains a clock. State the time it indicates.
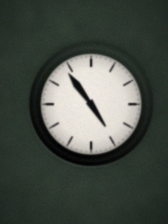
4:54
